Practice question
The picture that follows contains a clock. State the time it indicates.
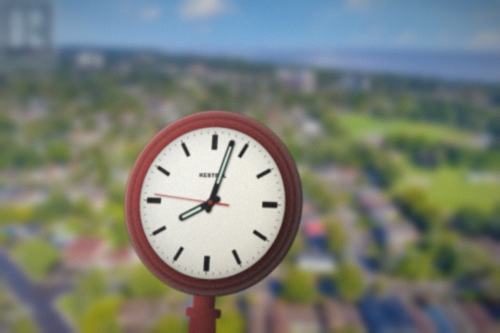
8:02:46
